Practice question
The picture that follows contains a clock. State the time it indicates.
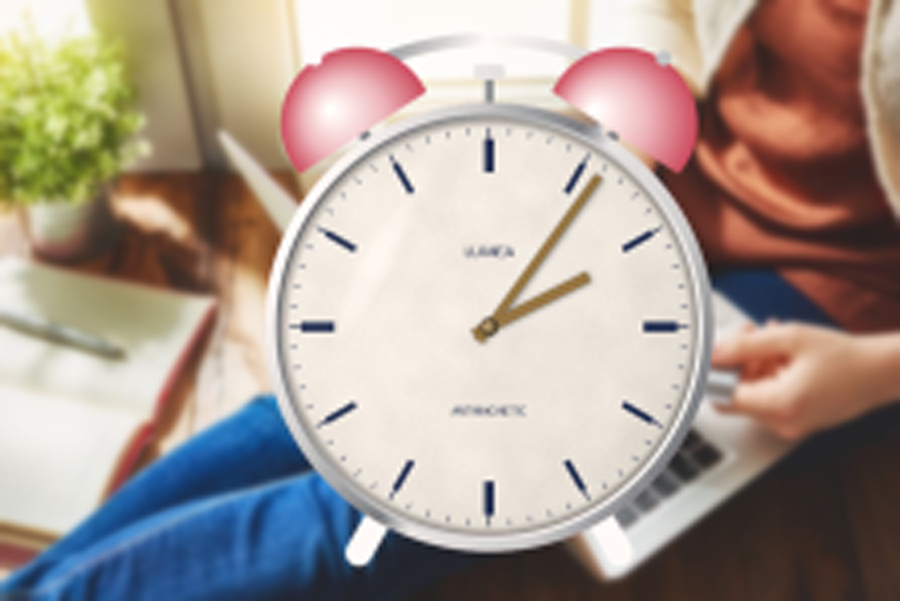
2:06
